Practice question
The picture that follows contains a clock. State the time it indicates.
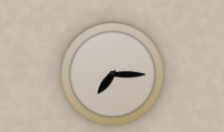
7:15
